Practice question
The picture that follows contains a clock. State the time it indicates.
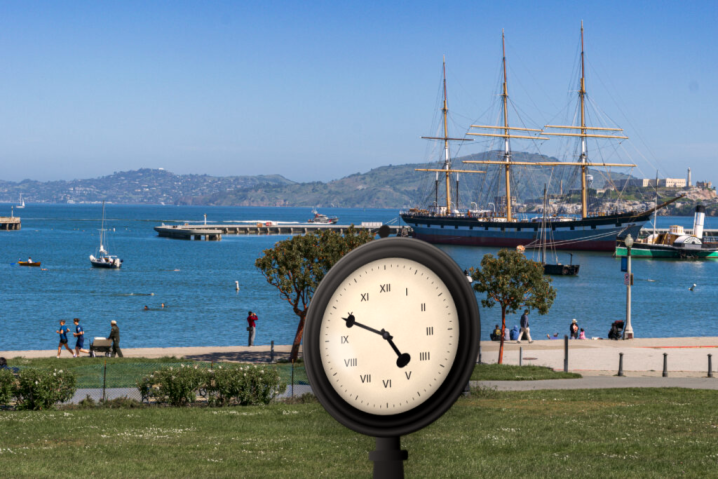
4:49
